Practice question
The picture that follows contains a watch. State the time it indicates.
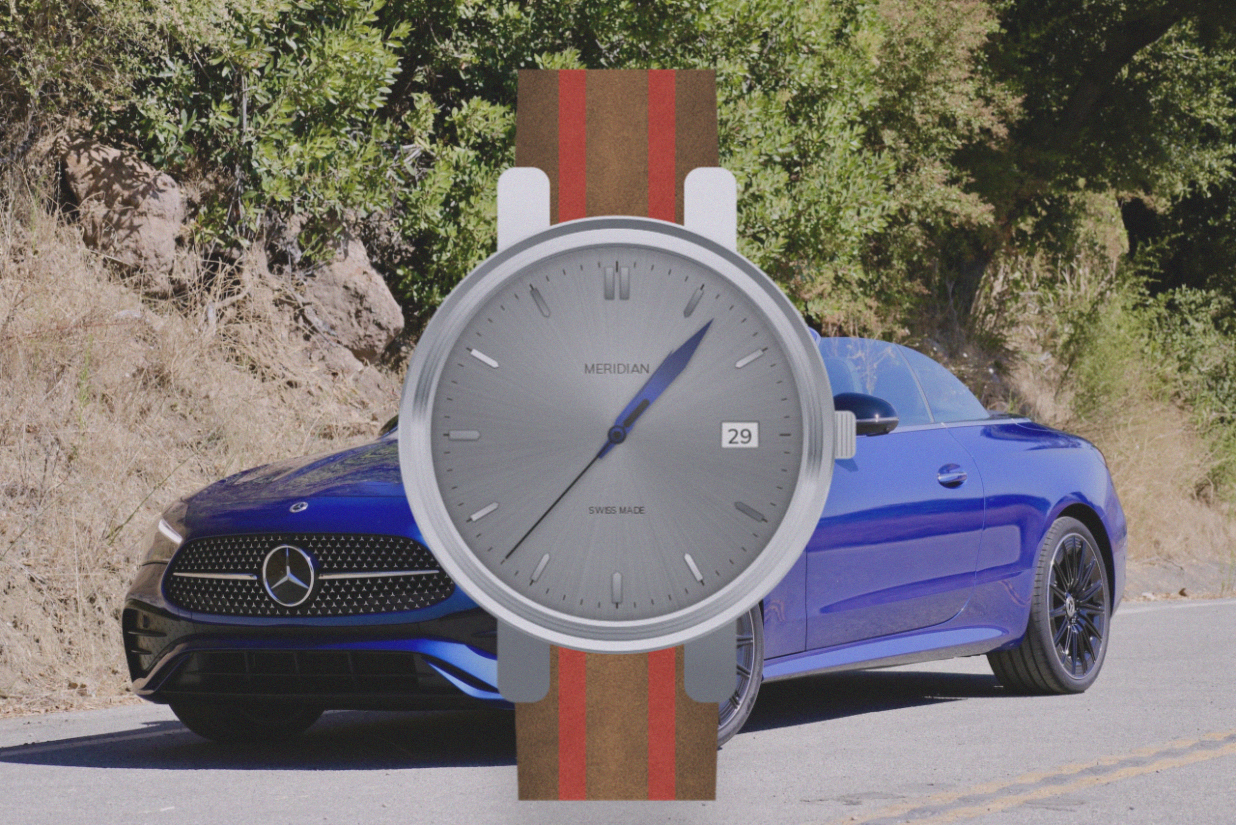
1:06:37
